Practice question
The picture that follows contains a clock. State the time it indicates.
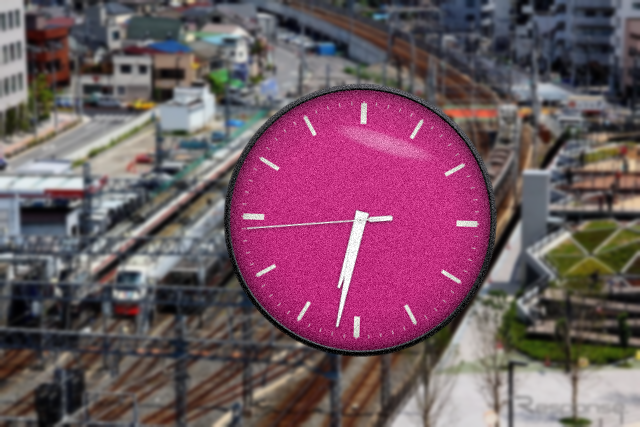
6:31:44
